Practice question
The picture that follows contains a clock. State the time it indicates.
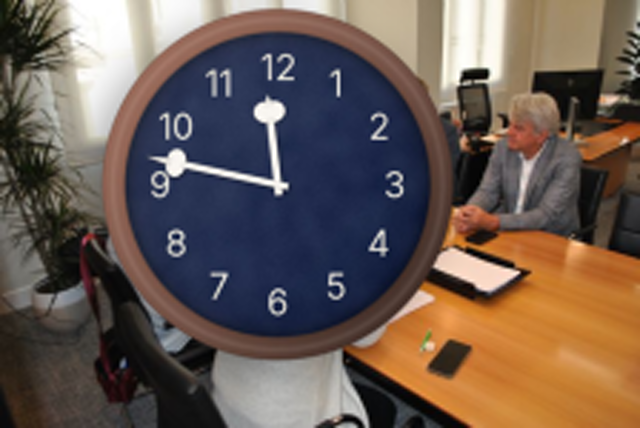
11:47
